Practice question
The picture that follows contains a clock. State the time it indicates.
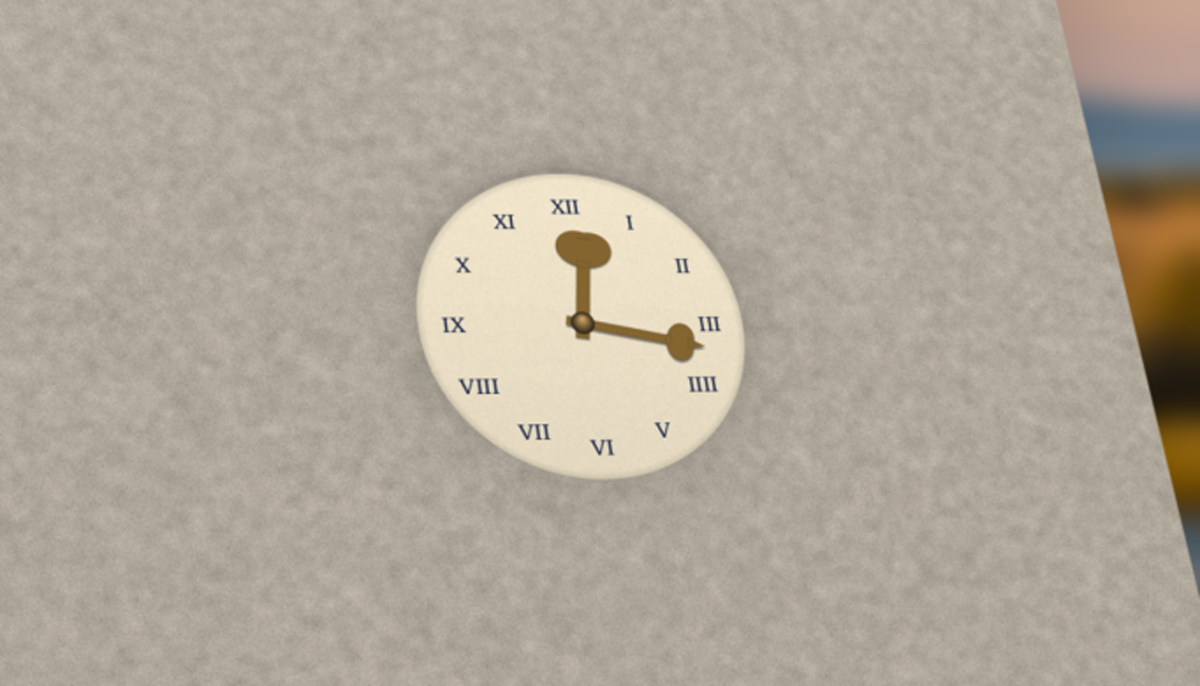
12:17
